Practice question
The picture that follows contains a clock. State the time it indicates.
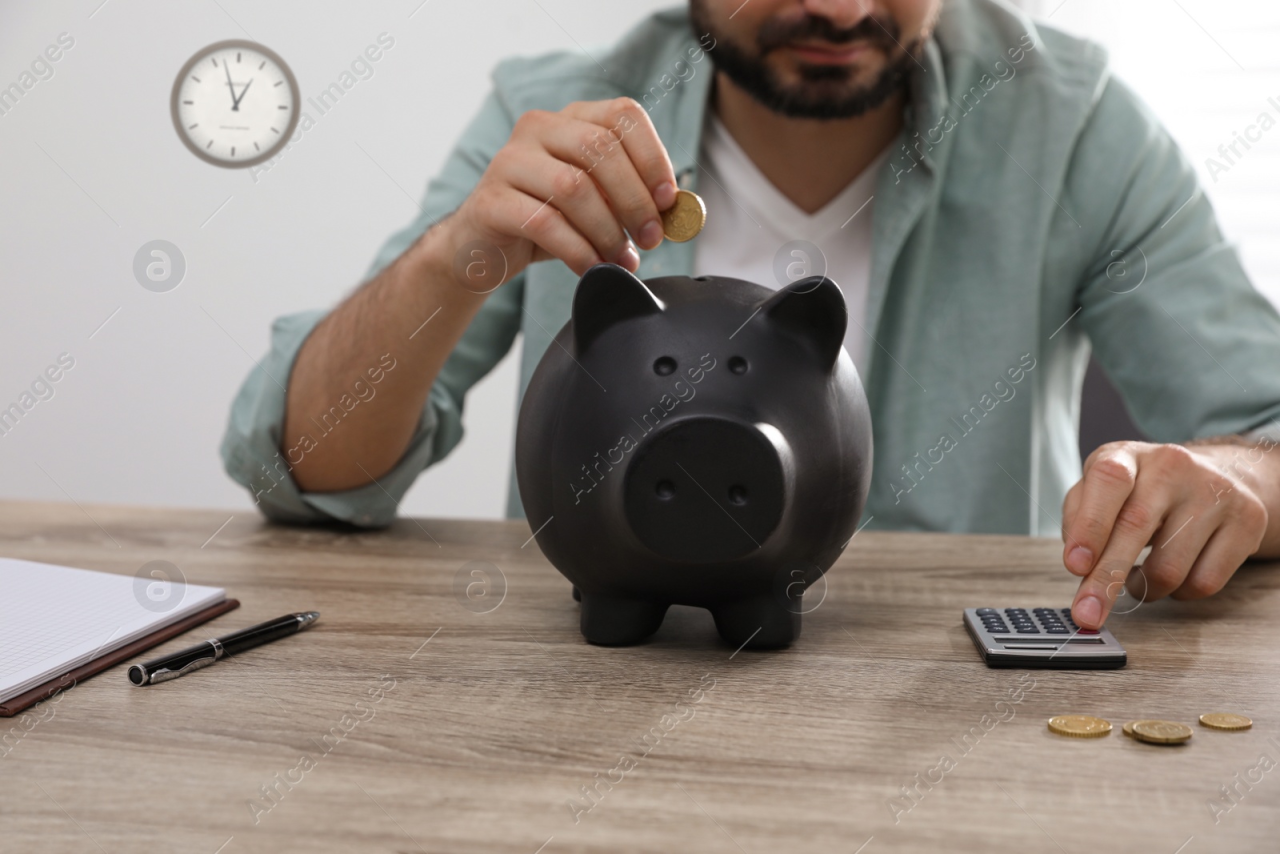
12:57
